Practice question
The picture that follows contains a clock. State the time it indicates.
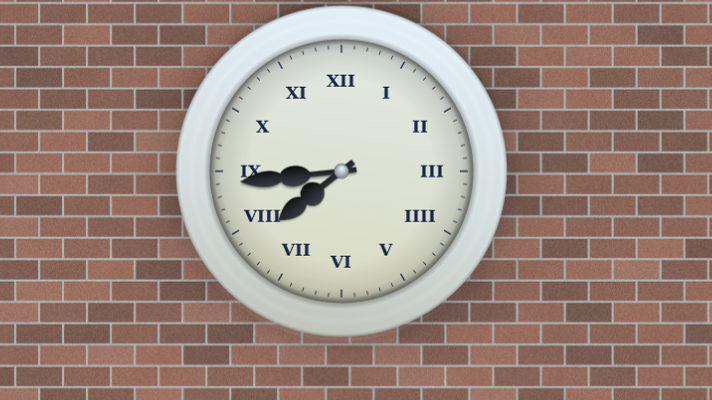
7:44
